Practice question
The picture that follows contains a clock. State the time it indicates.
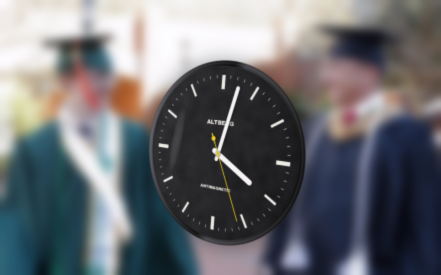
4:02:26
